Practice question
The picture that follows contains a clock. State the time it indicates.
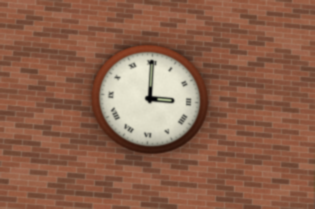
3:00
